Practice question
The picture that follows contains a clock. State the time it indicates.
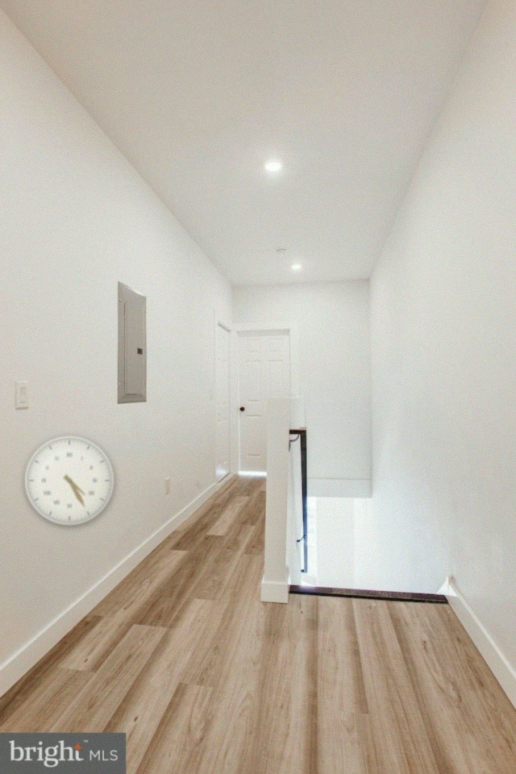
4:25
